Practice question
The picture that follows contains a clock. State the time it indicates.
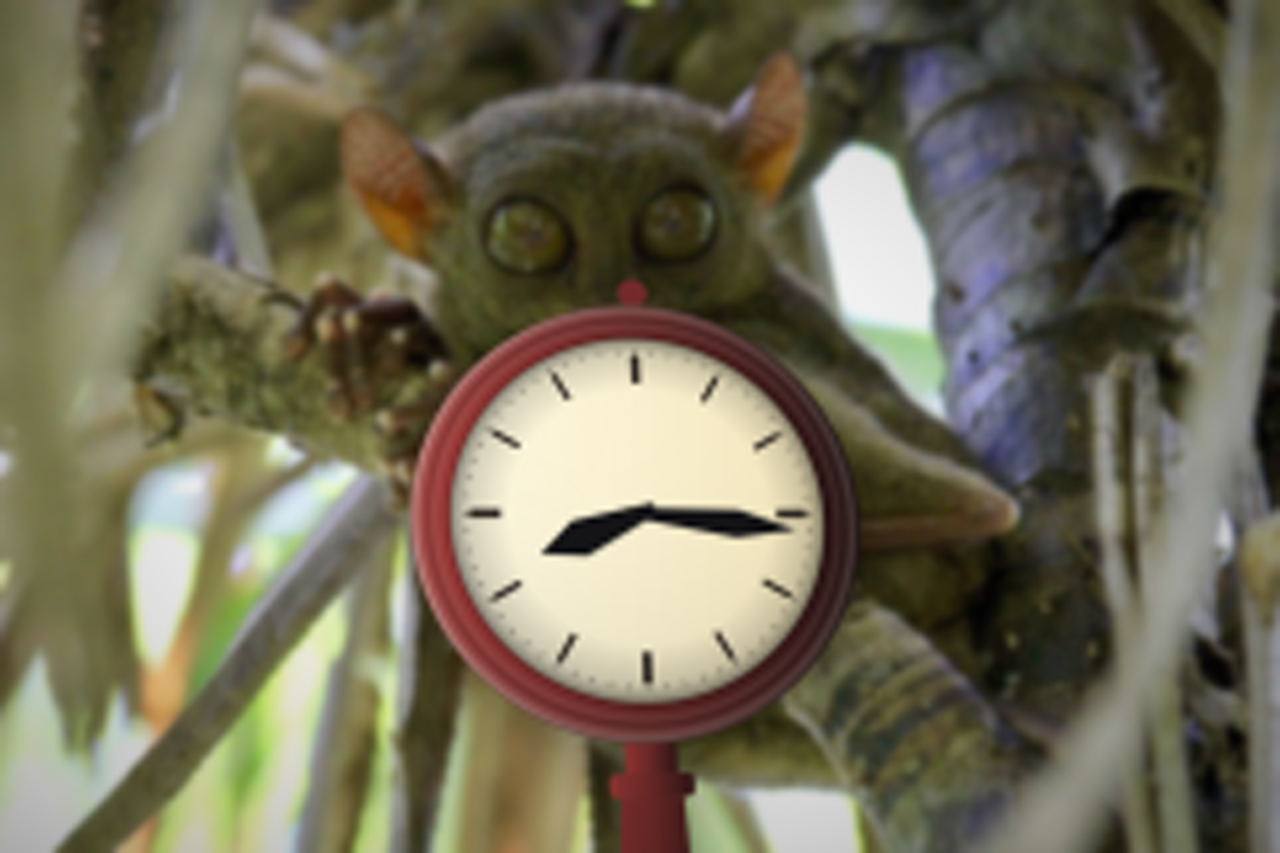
8:16
